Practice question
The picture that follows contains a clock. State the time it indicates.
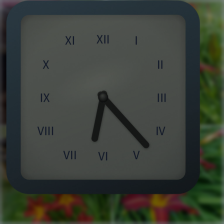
6:23
